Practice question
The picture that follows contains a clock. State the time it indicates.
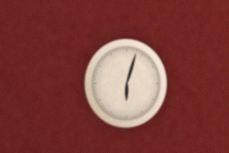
6:03
